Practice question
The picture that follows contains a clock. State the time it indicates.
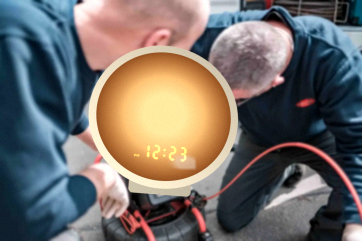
12:23
